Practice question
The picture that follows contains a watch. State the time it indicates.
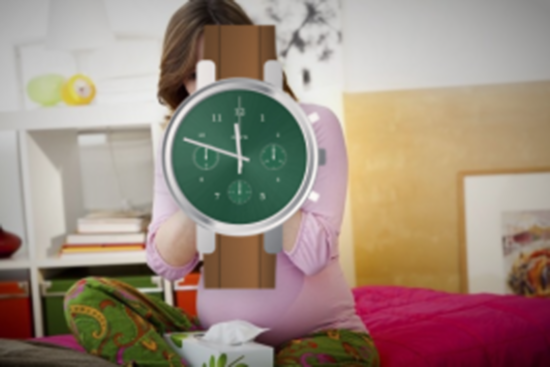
11:48
